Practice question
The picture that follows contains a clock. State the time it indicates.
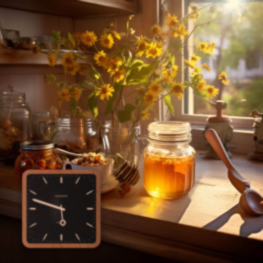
5:48
